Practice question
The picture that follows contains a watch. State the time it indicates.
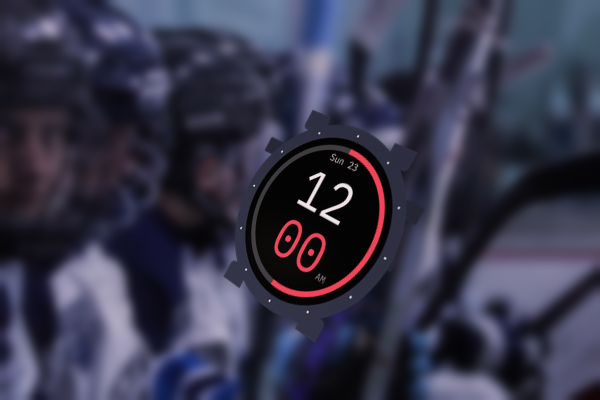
12:00
